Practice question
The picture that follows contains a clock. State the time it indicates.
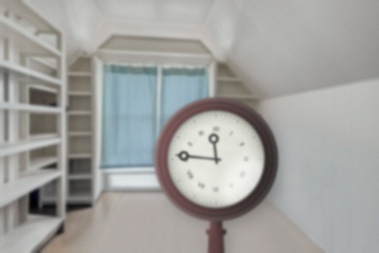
11:46
